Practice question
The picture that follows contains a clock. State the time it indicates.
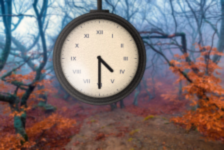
4:30
